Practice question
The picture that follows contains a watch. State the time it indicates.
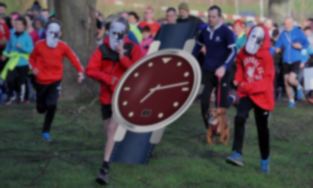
7:13
